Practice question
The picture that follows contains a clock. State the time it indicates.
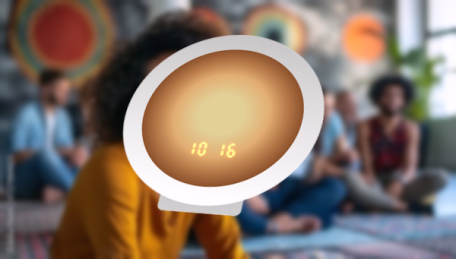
10:16
